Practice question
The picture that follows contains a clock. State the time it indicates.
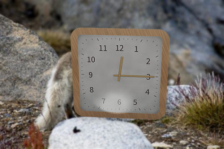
12:15
